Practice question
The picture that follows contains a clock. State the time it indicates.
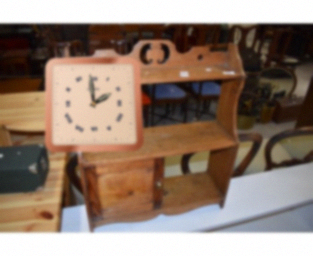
1:59
